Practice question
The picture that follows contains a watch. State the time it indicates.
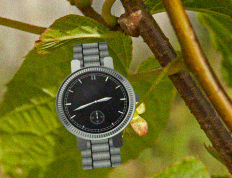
2:42
